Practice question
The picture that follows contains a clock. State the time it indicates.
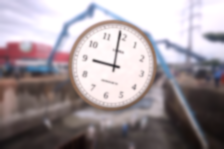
8:59
